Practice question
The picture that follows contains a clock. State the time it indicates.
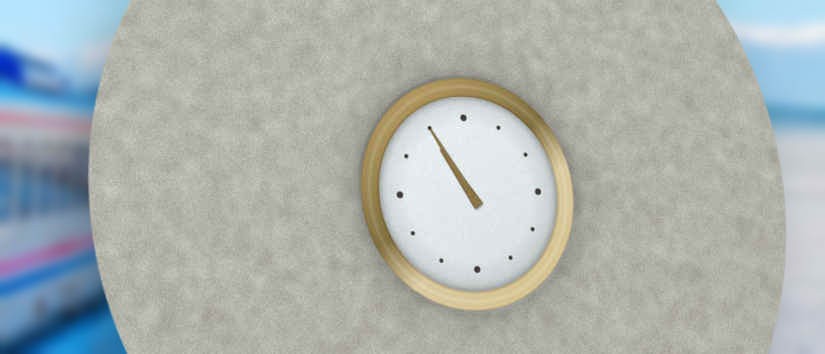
10:55
